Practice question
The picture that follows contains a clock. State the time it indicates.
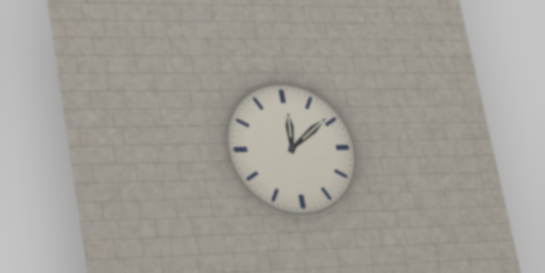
12:09
